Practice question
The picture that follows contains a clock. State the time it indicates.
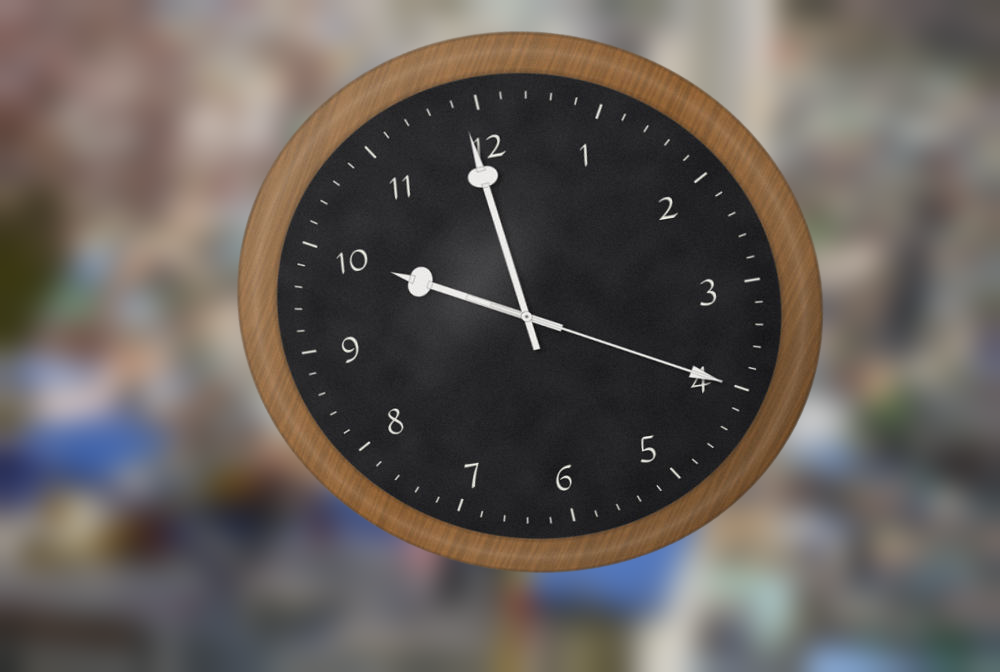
9:59:20
